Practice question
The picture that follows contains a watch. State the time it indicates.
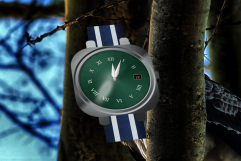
12:04
